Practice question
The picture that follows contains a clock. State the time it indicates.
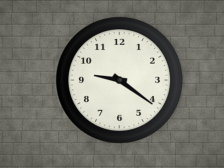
9:21
